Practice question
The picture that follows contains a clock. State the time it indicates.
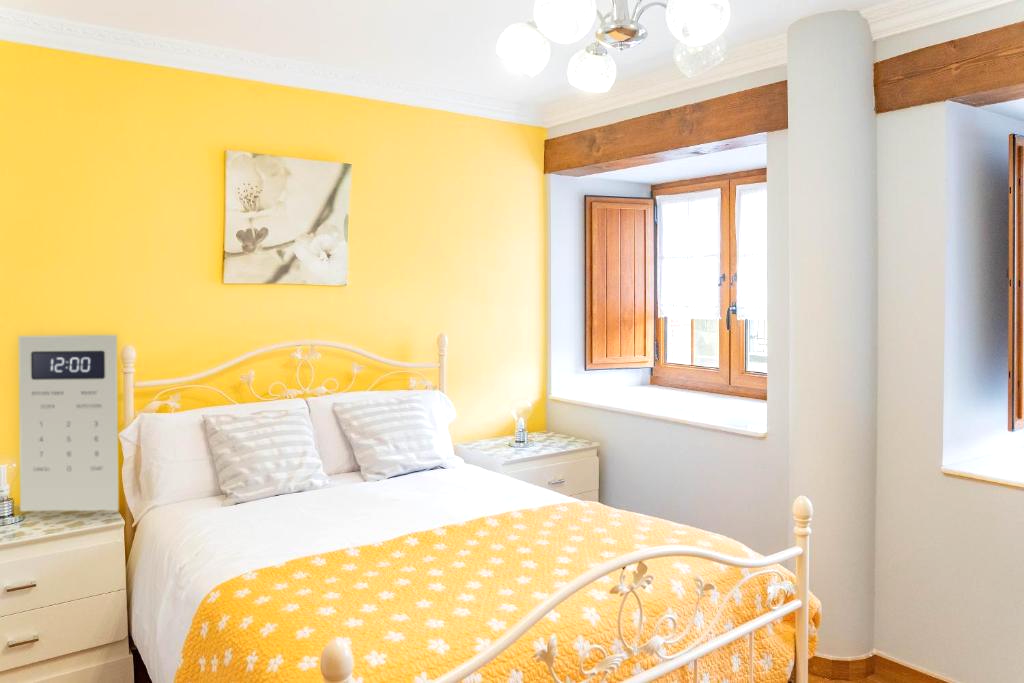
12:00
